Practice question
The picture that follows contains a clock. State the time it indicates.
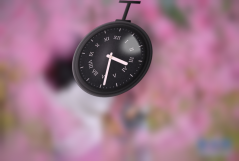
3:29
